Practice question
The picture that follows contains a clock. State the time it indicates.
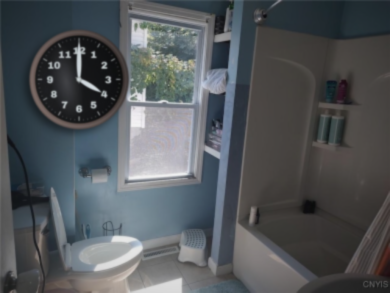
4:00
